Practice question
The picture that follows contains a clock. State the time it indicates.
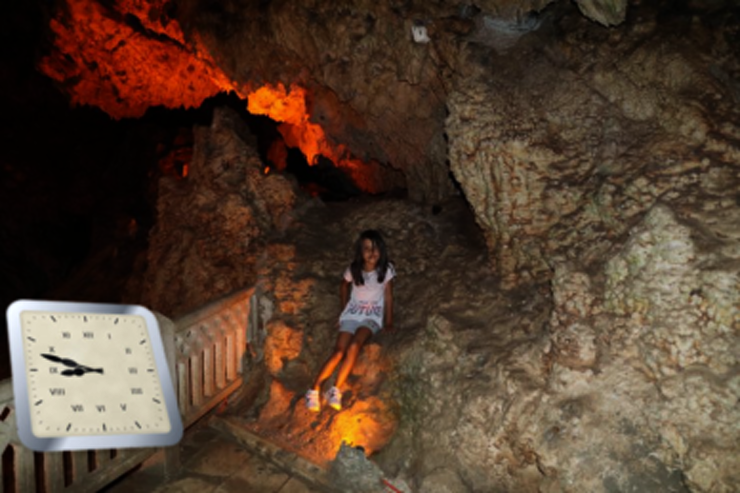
8:48
